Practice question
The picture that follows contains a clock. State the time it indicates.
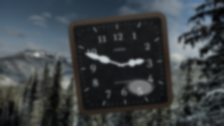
2:49
